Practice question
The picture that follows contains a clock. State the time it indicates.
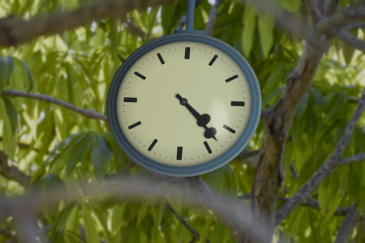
4:23
